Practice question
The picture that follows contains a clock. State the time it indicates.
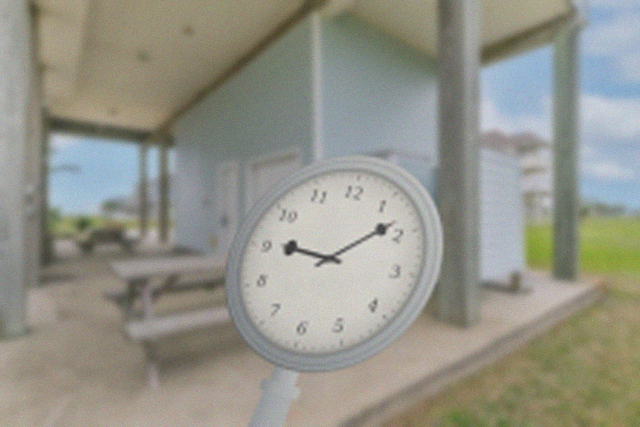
9:08
